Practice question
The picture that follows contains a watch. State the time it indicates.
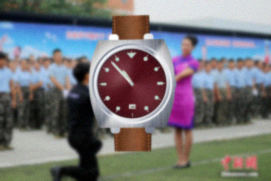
10:53
